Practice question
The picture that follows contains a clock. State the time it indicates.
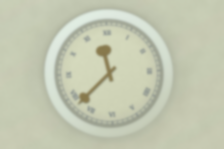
11:38
